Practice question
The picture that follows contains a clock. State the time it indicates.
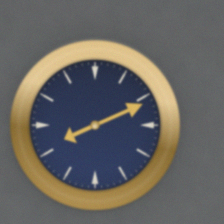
8:11
